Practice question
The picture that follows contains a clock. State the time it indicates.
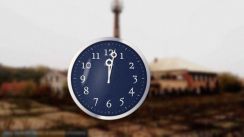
12:02
